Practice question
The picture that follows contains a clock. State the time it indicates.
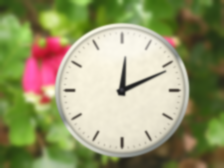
12:11
